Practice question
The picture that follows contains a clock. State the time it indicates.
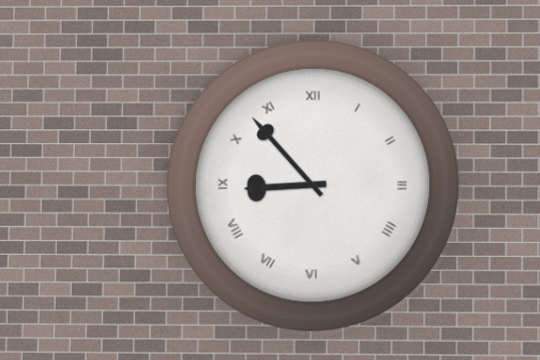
8:53
